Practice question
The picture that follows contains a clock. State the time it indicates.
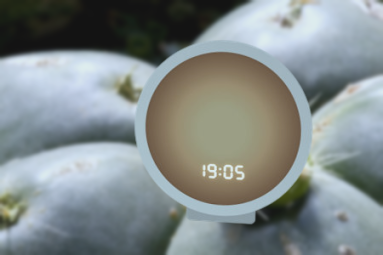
19:05
